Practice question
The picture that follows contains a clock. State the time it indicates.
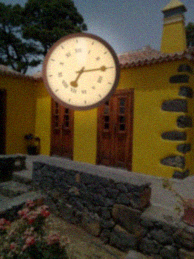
7:15
